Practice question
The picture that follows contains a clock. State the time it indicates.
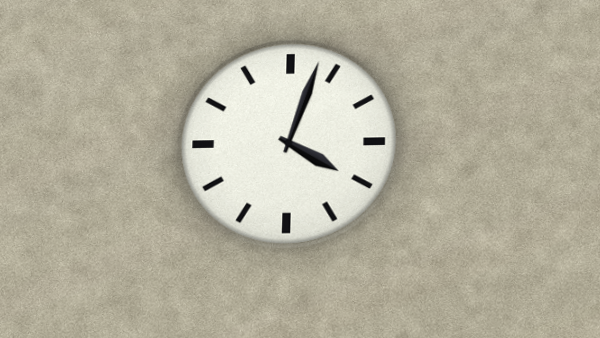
4:03
